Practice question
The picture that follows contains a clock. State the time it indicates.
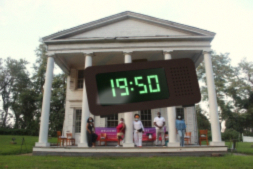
19:50
